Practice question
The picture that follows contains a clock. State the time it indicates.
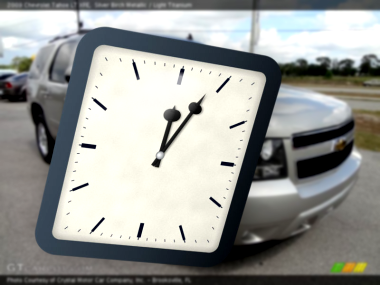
12:04
